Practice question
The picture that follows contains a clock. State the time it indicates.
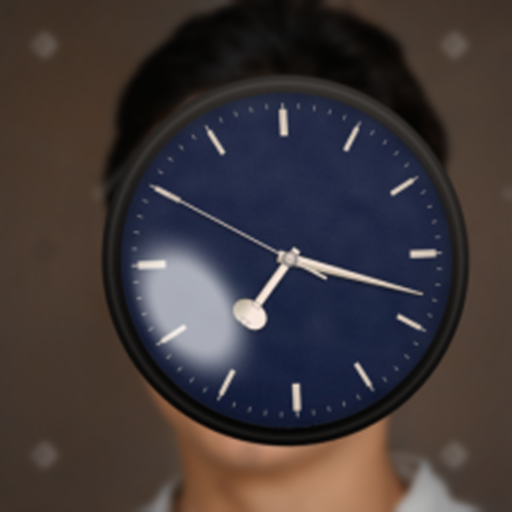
7:17:50
